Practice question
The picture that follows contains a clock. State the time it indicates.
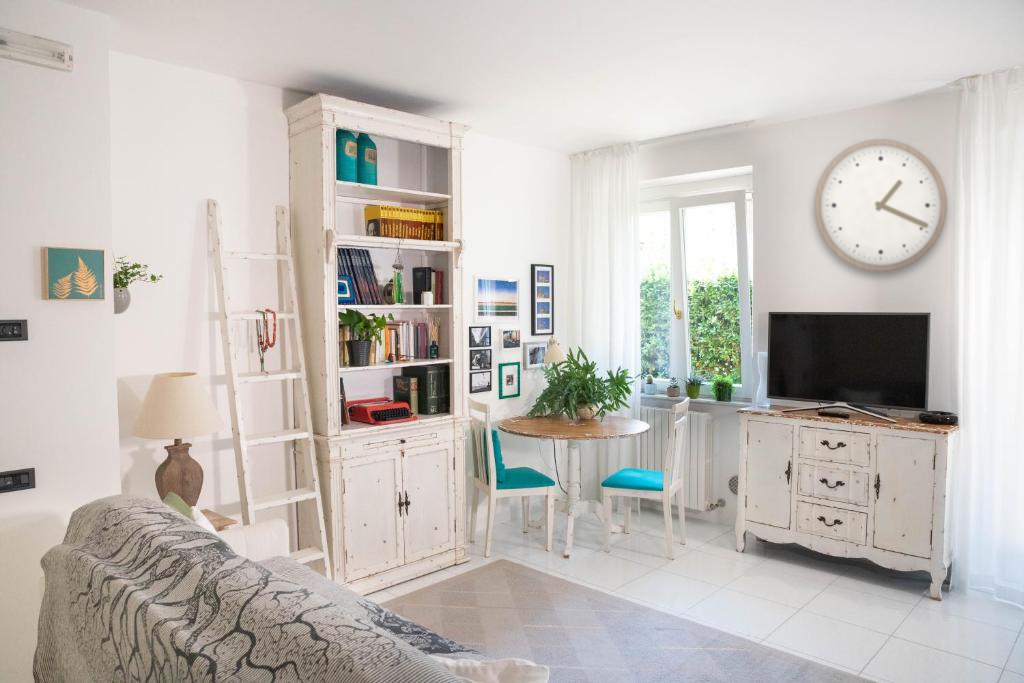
1:19
